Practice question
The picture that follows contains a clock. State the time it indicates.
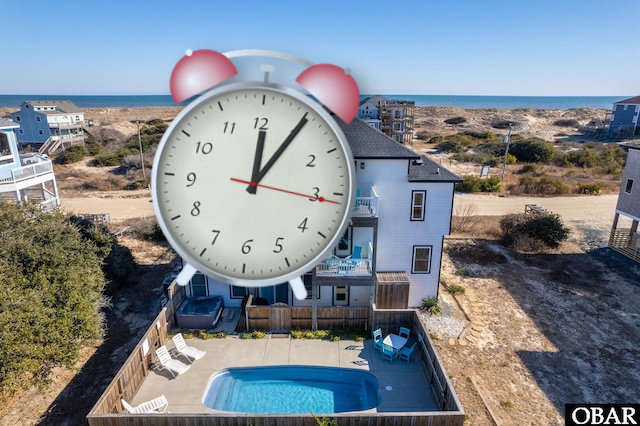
12:05:16
